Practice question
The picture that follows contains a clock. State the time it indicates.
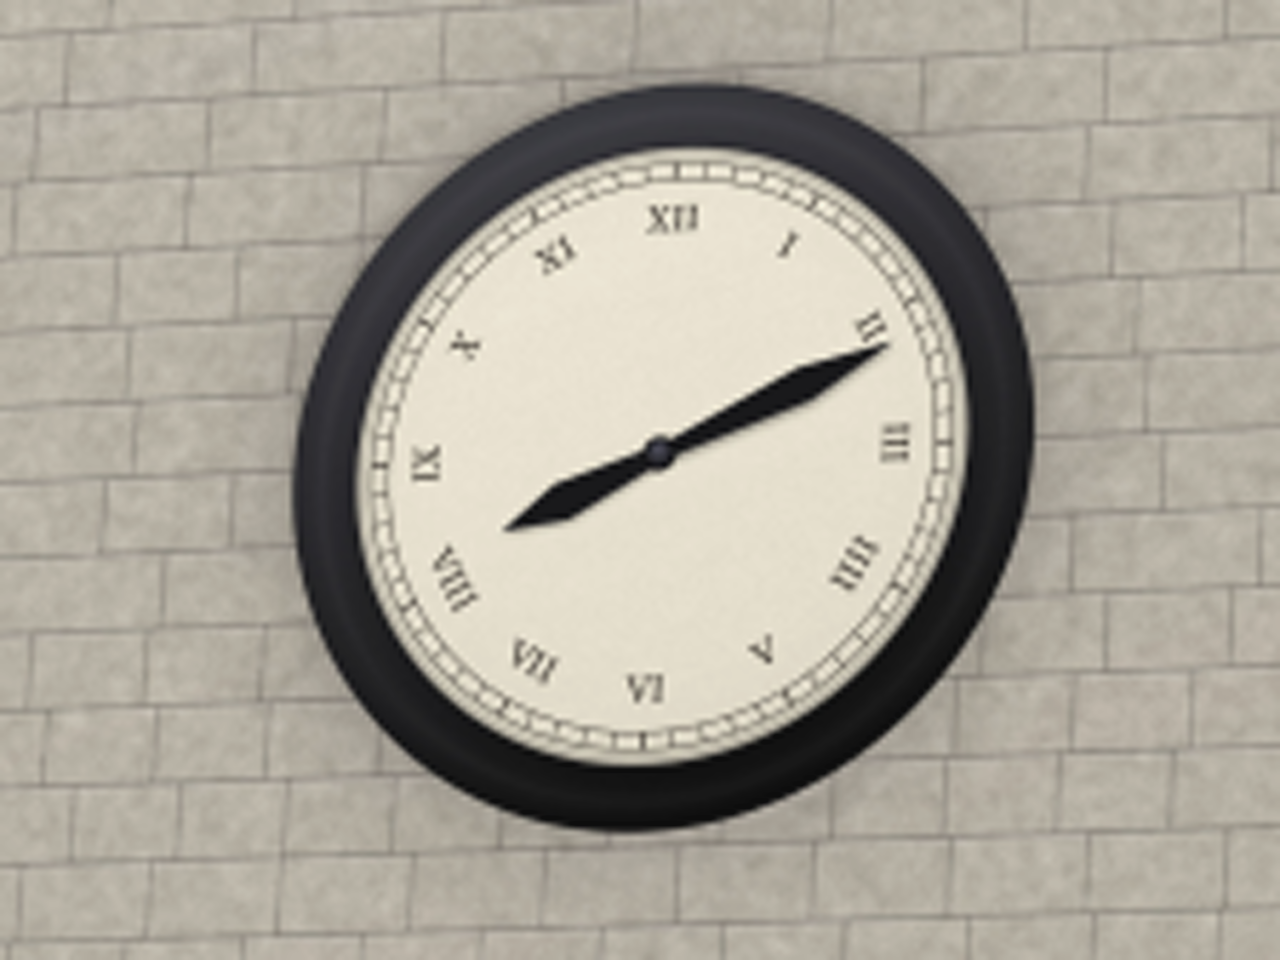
8:11
